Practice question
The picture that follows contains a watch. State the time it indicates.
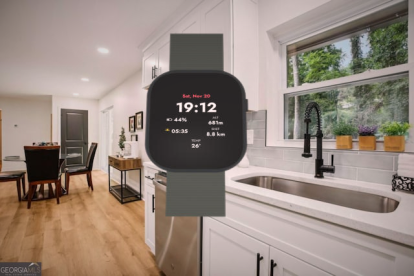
19:12
